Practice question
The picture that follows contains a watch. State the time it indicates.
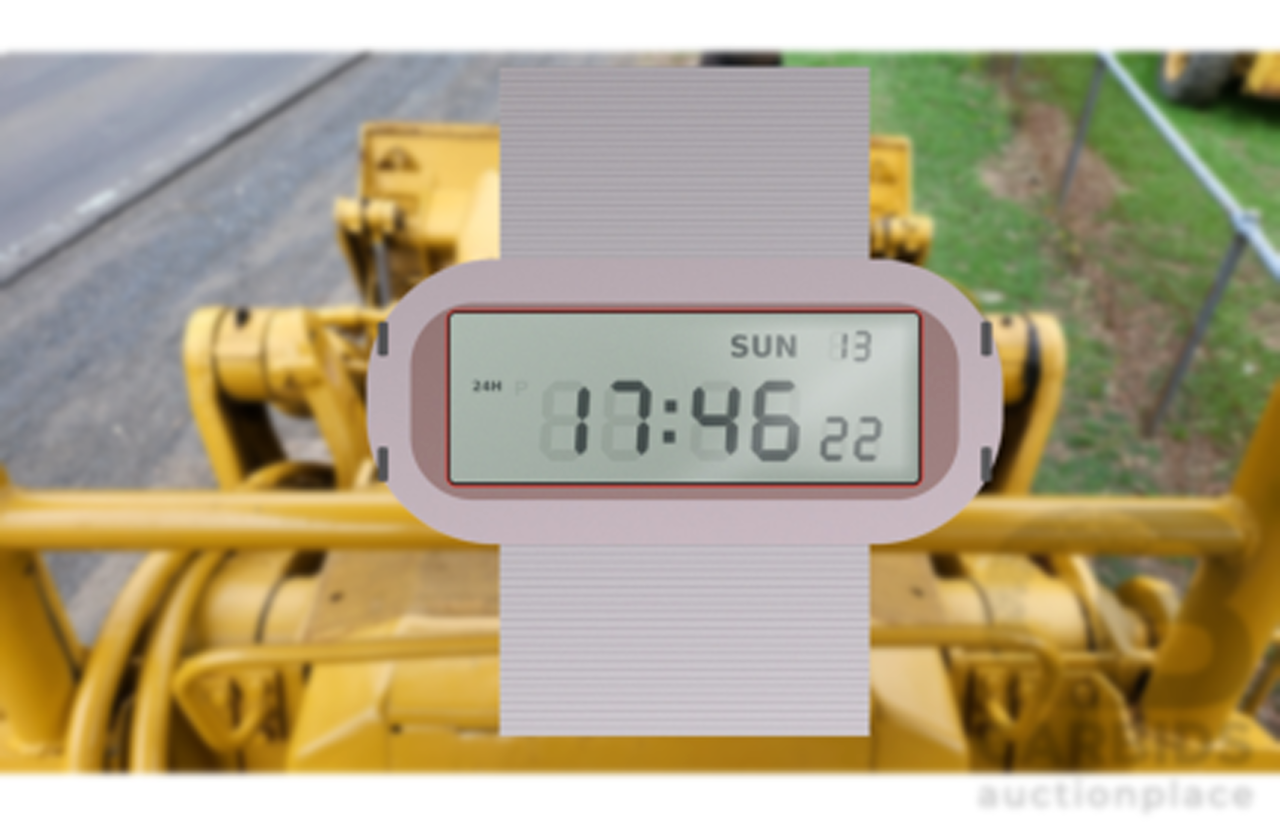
17:46:22
